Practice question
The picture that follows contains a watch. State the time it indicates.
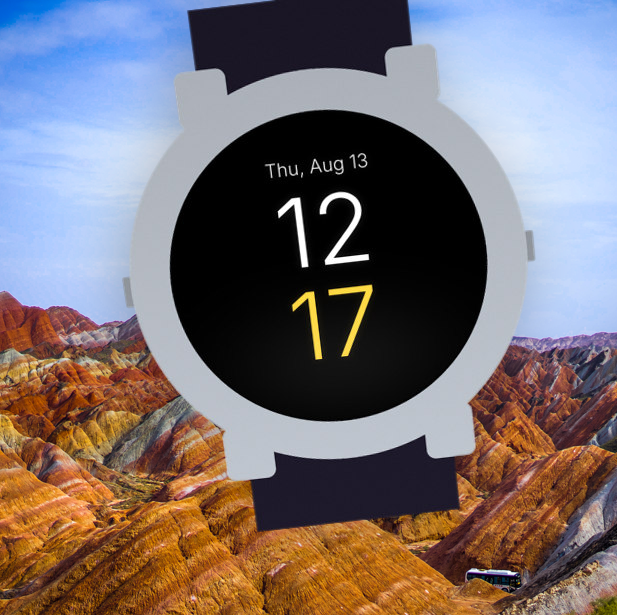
12:17
